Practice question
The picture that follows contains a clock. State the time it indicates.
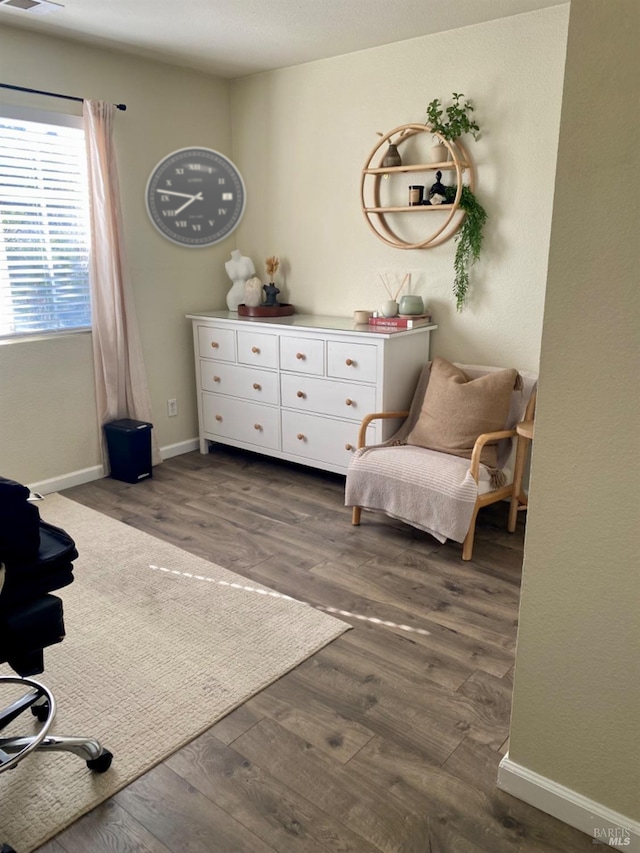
7:47
